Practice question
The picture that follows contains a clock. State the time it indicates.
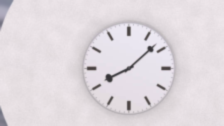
8:08
